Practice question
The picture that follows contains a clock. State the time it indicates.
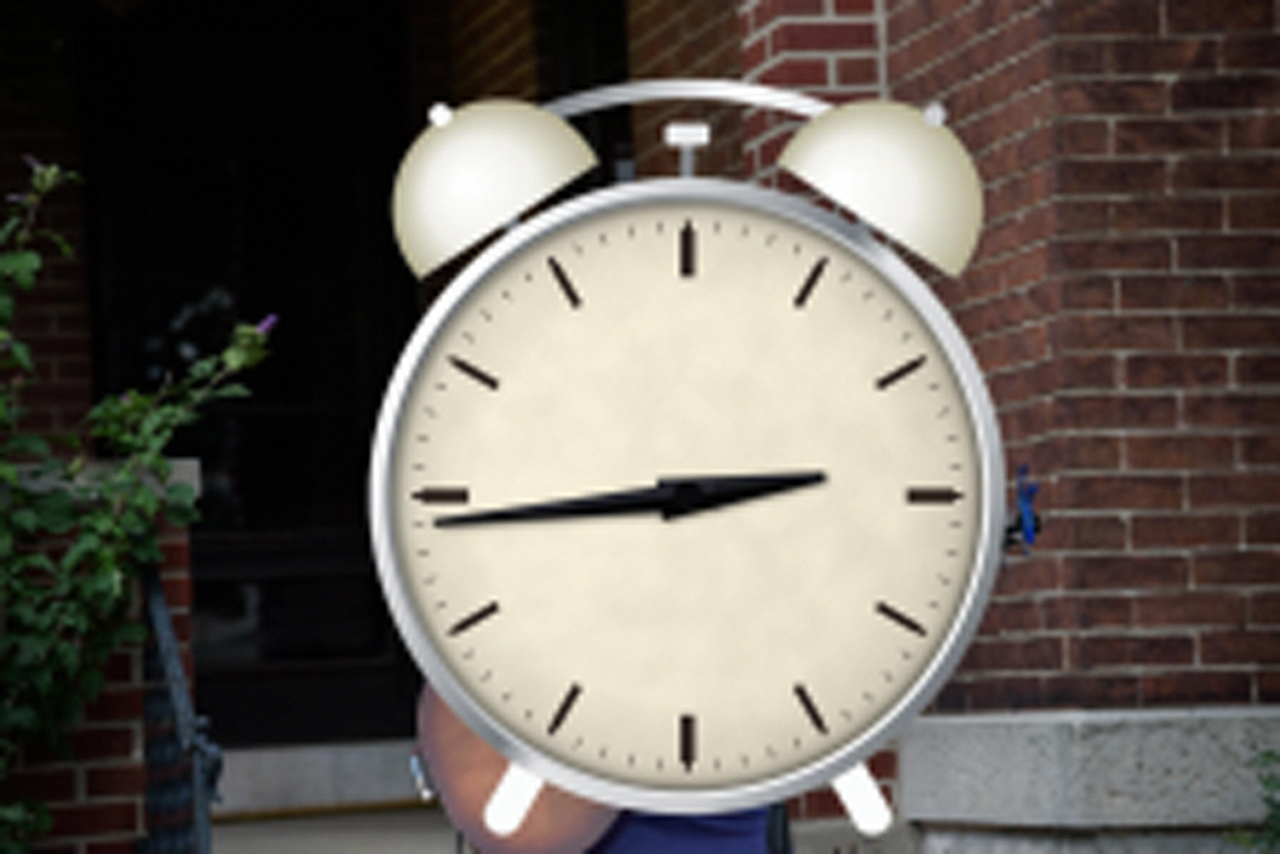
2:44
